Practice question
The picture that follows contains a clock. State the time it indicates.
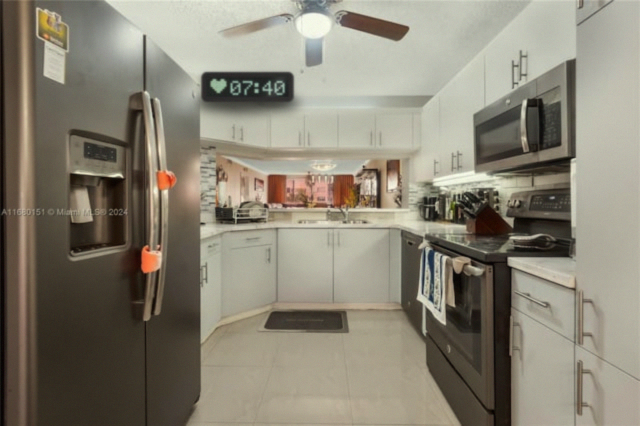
7:40
